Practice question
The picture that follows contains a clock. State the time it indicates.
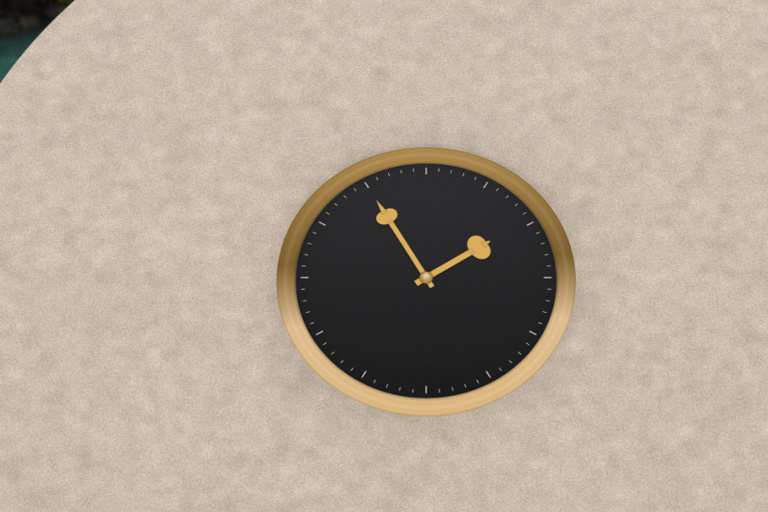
1:55
